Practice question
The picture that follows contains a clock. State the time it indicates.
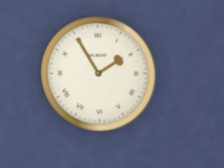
1:55
